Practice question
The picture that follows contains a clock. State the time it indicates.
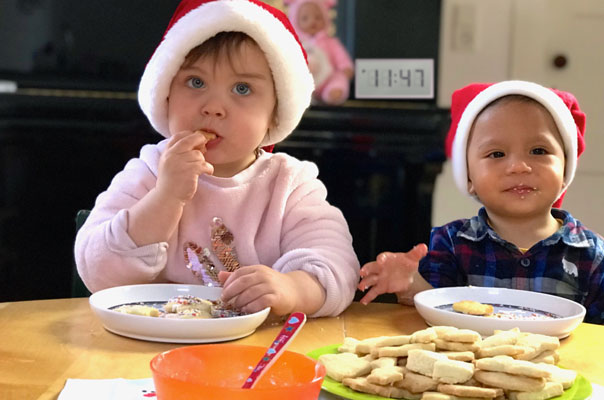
11:47
